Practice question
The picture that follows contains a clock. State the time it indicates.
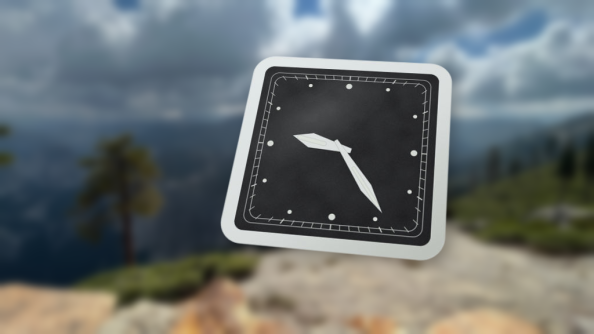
9:24
